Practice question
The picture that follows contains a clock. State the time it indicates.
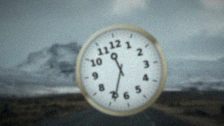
11:34
